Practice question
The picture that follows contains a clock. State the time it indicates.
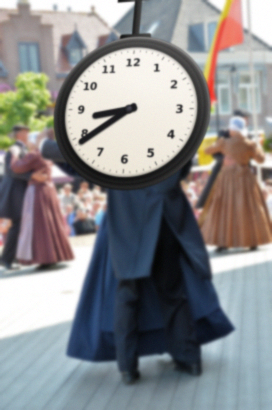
8:39
